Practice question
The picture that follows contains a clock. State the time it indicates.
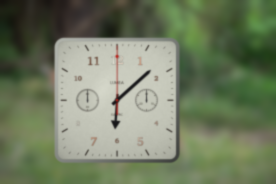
6:08
